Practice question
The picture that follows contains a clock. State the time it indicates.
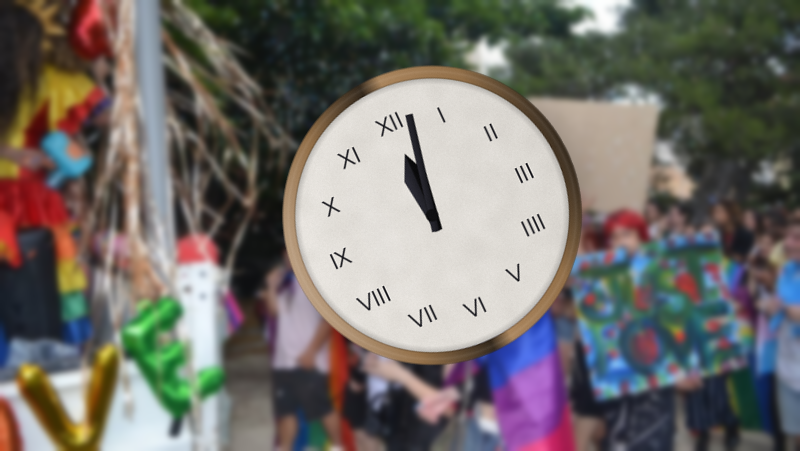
12:02
